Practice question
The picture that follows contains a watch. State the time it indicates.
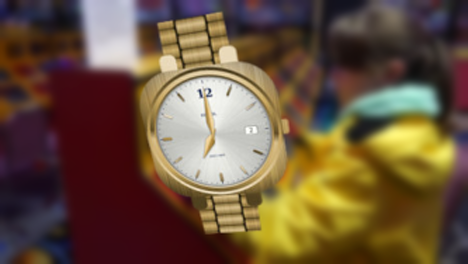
7:00
